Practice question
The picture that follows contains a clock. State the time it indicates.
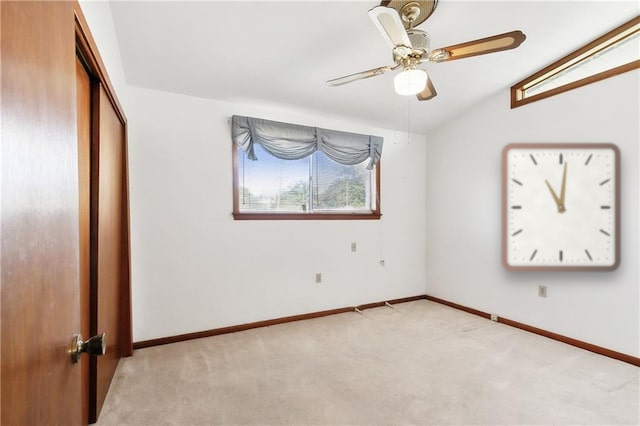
11:01
